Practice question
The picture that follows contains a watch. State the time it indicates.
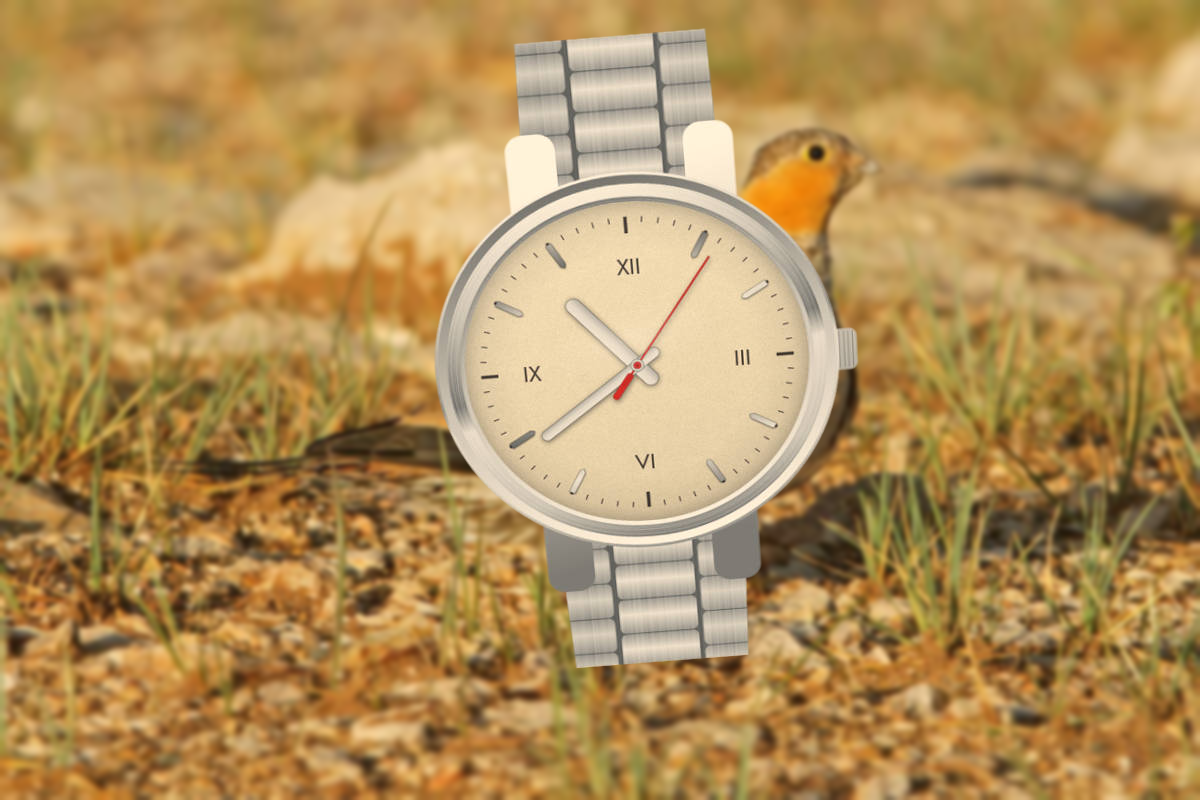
10:39:06
